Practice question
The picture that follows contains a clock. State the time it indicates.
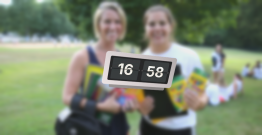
16:58
